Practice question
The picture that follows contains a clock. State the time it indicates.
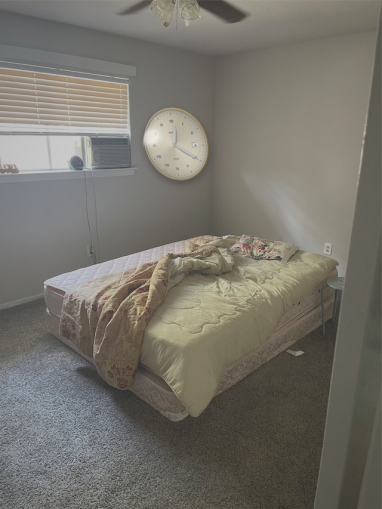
12:20
